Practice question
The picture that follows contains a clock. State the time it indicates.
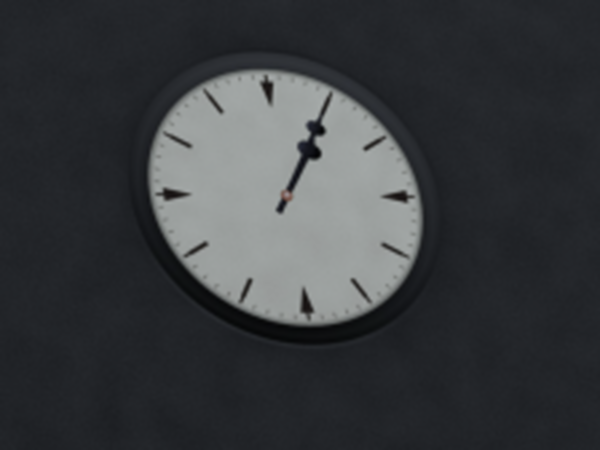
1:05
